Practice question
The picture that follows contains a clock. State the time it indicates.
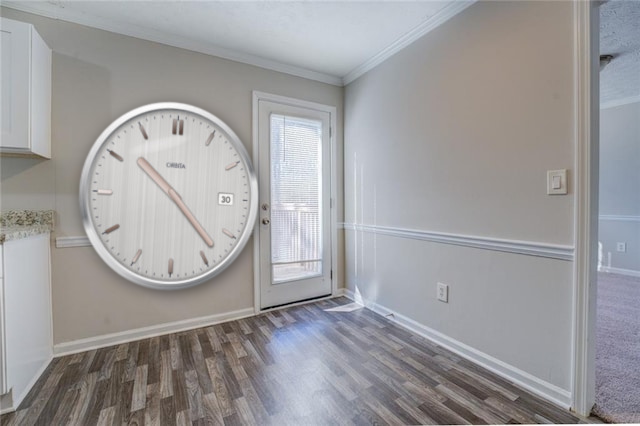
10:23
